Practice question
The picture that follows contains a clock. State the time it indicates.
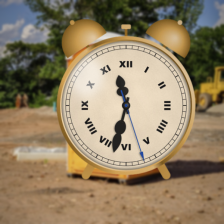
11:32:27
